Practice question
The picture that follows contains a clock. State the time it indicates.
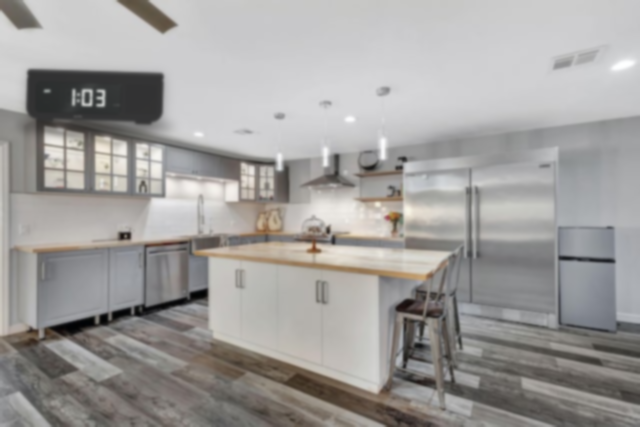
1:03
